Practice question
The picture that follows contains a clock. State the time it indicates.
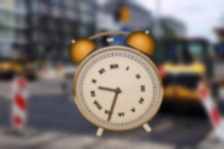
9:34
